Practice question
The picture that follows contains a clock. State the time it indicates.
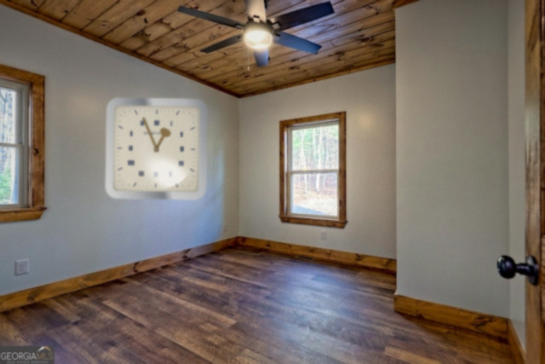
12:56
